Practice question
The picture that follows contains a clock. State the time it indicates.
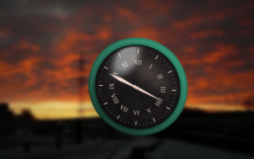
3:49
